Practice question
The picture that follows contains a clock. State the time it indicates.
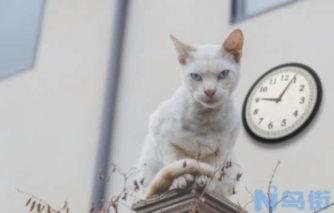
9:04
